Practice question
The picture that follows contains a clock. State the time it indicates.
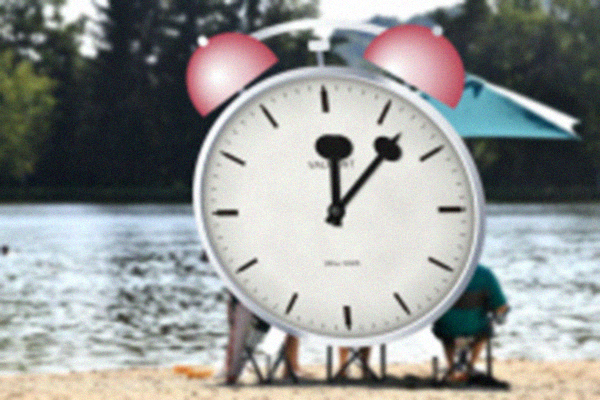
12:07
